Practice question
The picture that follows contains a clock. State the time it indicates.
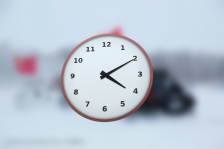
4:10
